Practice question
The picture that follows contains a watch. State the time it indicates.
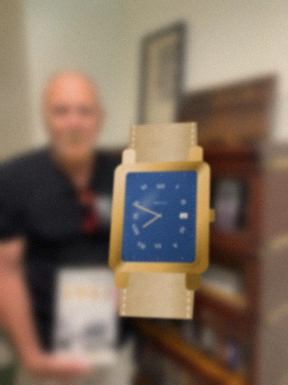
7:49
